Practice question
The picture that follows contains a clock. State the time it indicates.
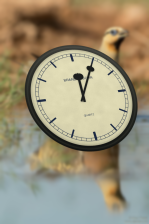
12:05
